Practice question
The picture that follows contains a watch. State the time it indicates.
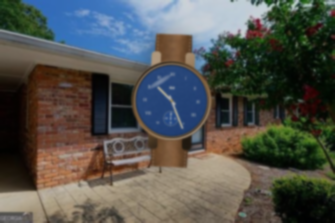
10:26
